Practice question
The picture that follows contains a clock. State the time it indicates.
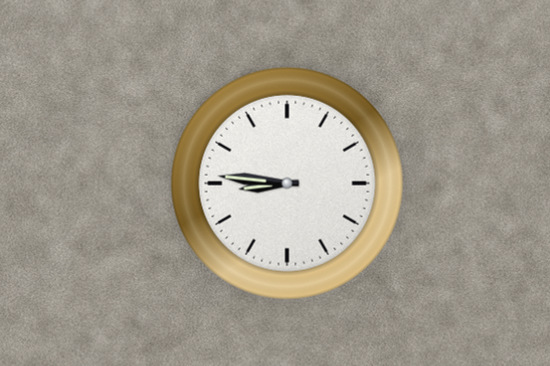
8:46
